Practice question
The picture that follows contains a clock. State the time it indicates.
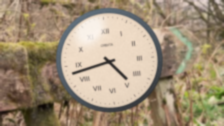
4:43
